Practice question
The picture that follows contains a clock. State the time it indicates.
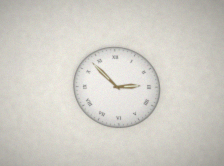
2:53
